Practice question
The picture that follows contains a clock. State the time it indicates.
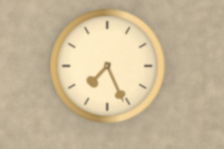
7:26
